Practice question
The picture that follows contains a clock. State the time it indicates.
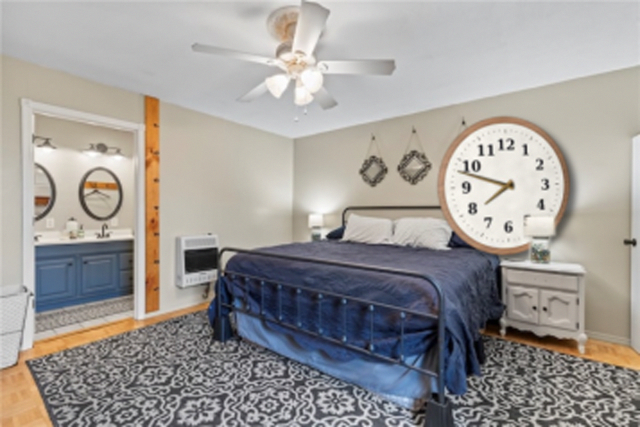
7:48
